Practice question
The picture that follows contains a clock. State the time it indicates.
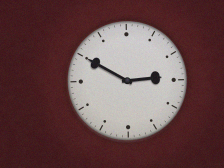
2:50
